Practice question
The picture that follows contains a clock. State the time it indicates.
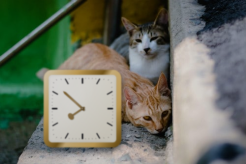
7:52
